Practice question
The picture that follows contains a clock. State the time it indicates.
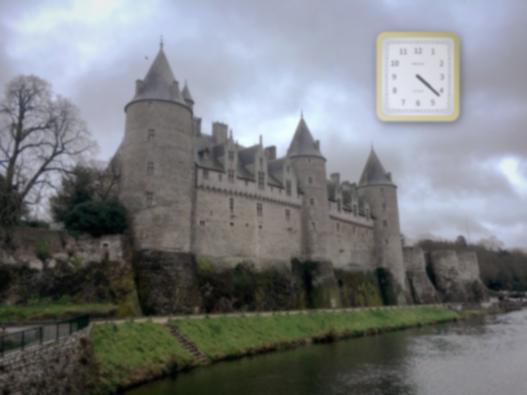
4:22
